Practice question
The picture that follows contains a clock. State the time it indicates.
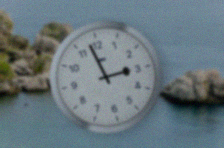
2:58
